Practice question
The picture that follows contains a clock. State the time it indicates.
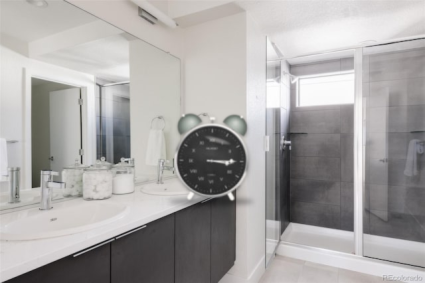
3:15
